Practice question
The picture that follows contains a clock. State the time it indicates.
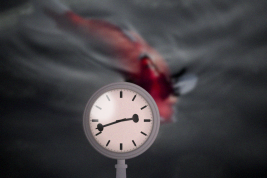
2:42
